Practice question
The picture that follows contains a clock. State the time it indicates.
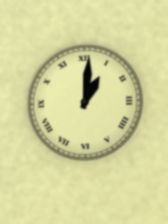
1:01
